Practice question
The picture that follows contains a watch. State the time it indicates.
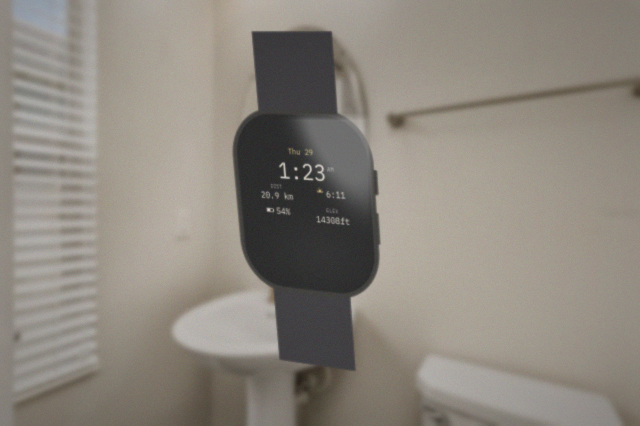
1:23
